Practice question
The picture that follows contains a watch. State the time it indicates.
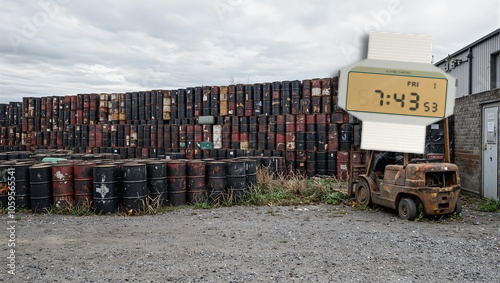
7:43:53
